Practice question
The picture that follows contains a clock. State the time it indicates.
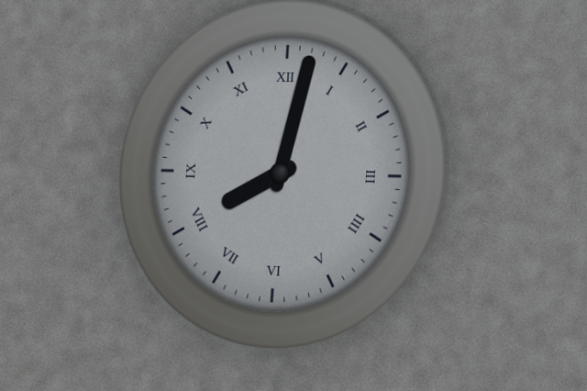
8:02
